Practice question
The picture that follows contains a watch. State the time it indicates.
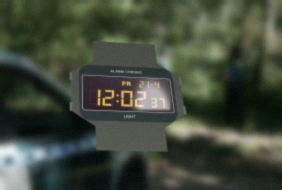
12:02:37
